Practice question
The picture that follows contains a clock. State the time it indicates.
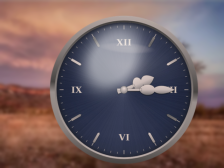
2:15
